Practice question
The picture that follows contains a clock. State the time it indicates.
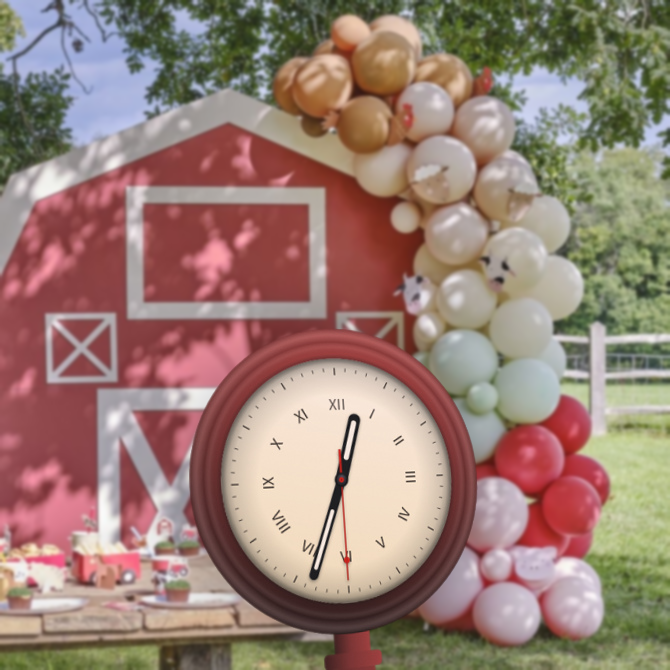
12:33:30
